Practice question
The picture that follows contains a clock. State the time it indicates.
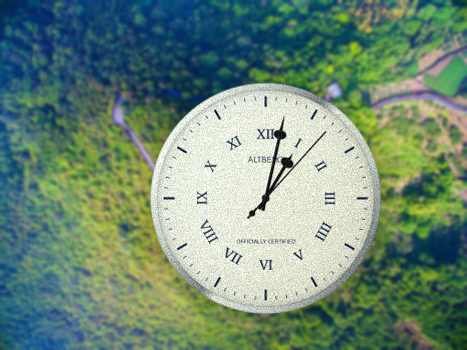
1:02:07
